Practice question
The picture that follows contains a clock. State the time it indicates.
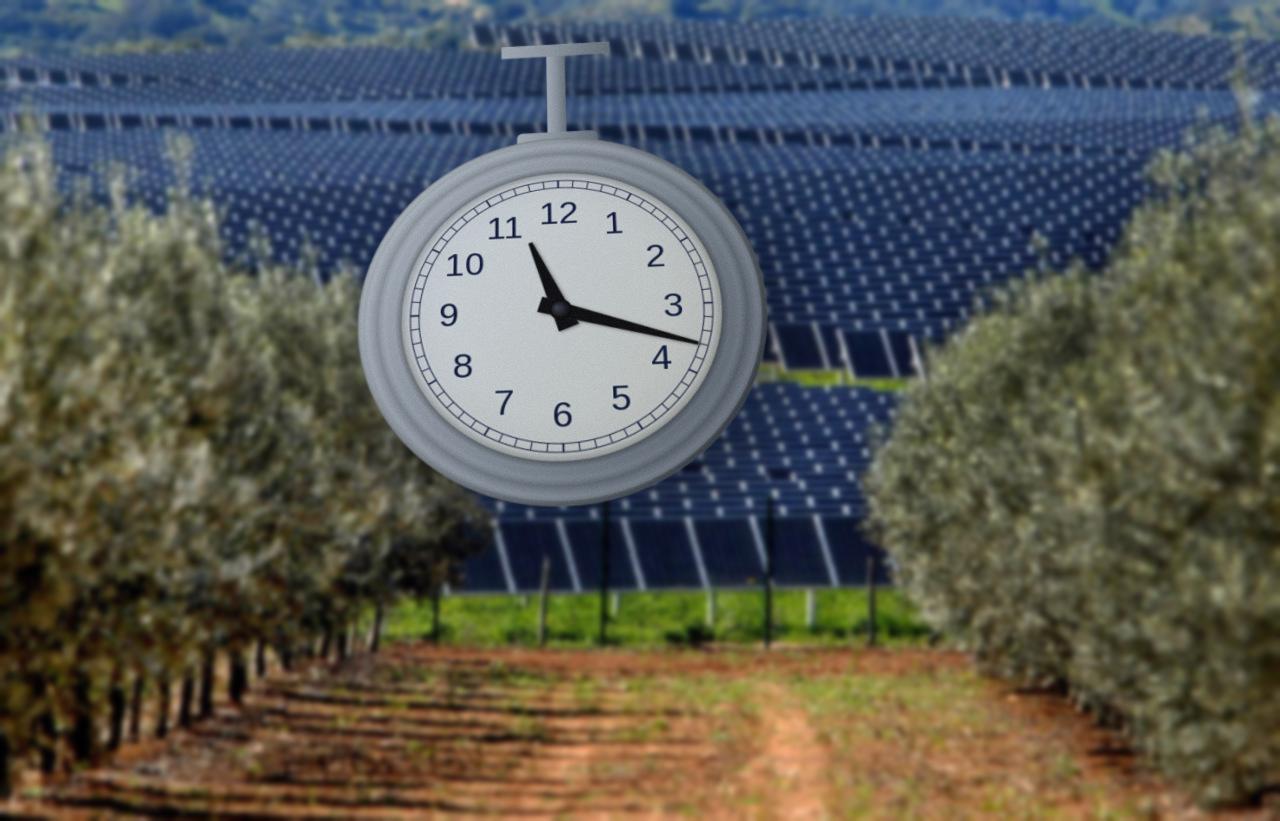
11:18
